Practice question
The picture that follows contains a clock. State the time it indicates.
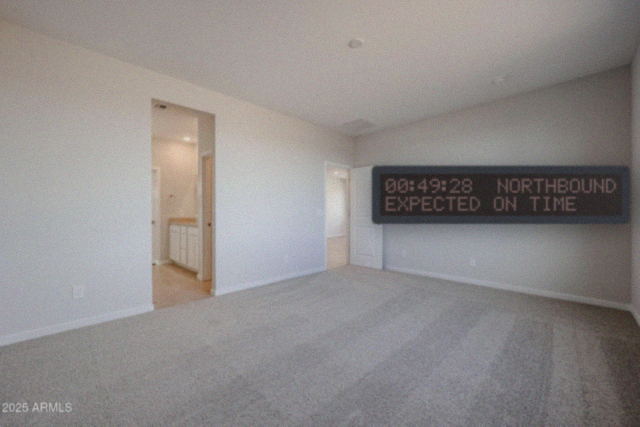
0:49:28
